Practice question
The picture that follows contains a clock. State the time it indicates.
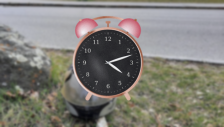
4:12
